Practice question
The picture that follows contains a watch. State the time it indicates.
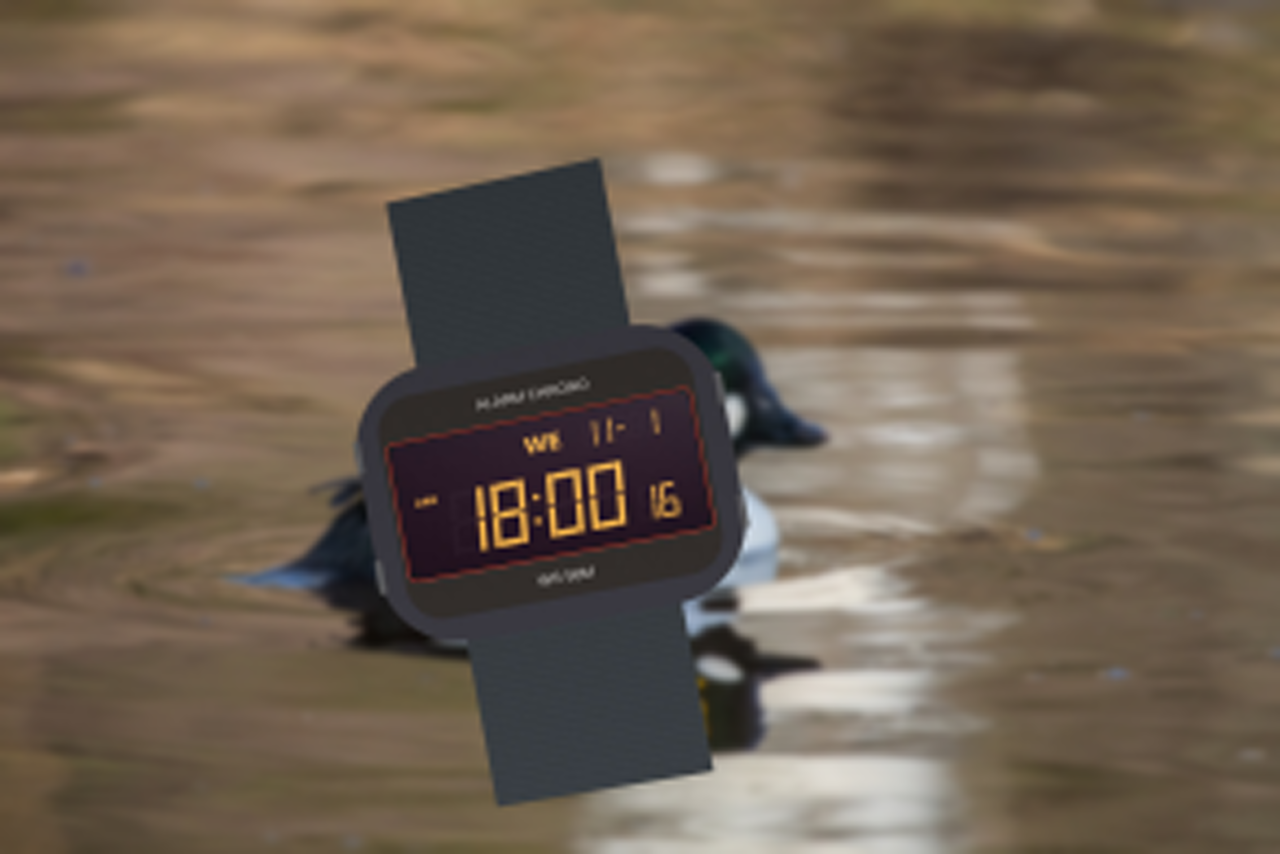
18:00:16
